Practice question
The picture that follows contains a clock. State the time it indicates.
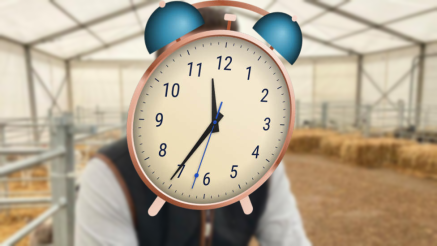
11:35:32
